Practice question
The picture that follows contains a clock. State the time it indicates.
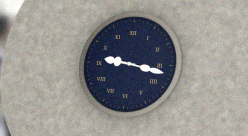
9:17
